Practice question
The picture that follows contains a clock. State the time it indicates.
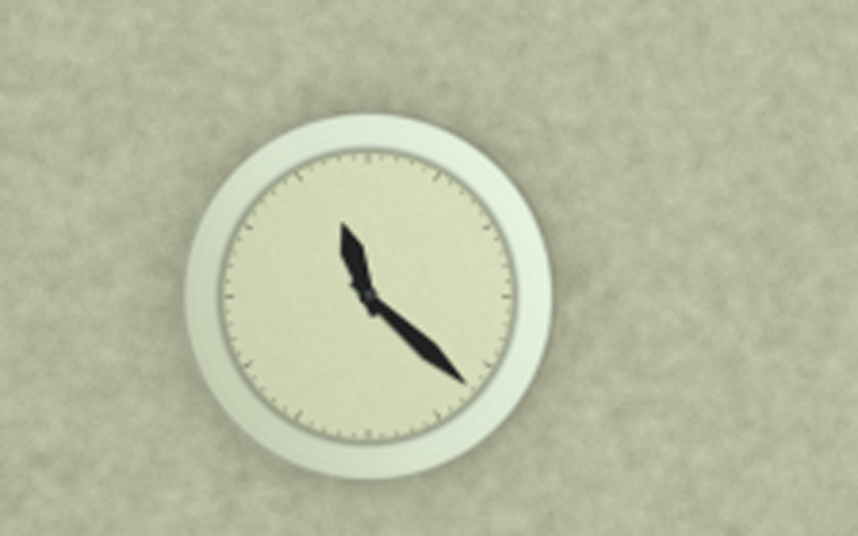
11:22
